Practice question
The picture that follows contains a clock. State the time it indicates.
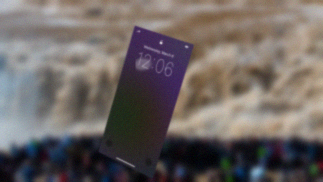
12:06
